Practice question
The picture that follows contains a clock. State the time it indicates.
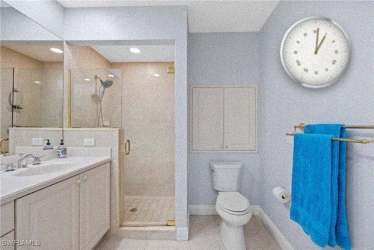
1:01
